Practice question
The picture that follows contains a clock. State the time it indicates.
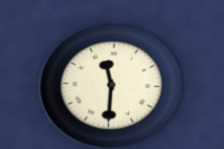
11:30
